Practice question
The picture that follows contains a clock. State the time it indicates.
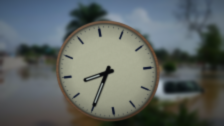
8:35
